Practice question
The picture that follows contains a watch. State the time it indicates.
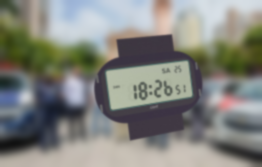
18:26
